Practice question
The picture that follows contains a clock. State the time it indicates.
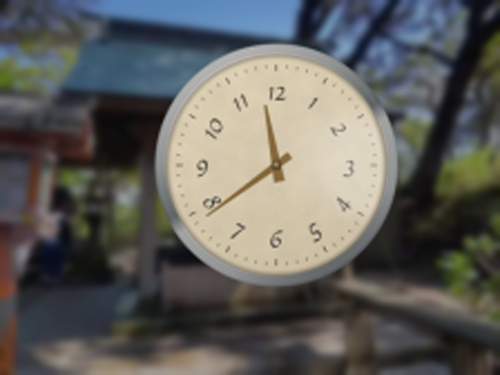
11:39
